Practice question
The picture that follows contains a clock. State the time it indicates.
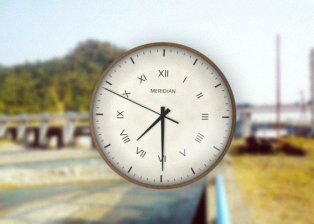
7:29:49
